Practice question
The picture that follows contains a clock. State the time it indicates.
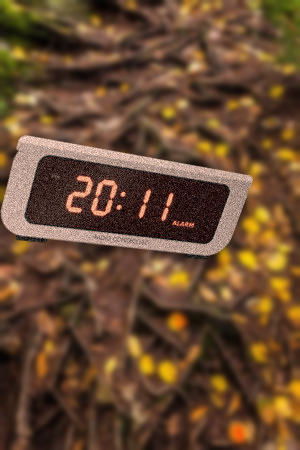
20:11
